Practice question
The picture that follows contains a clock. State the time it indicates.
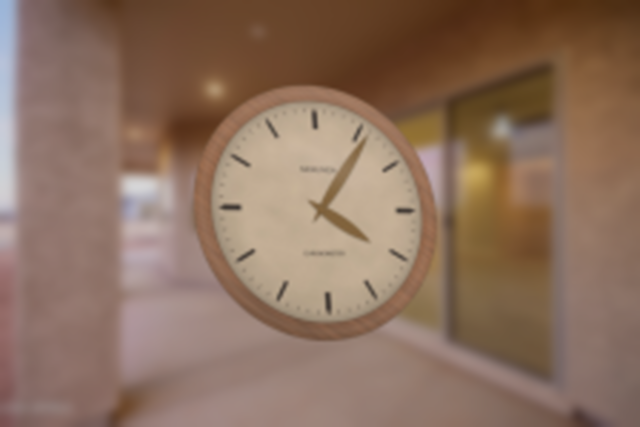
4:06
